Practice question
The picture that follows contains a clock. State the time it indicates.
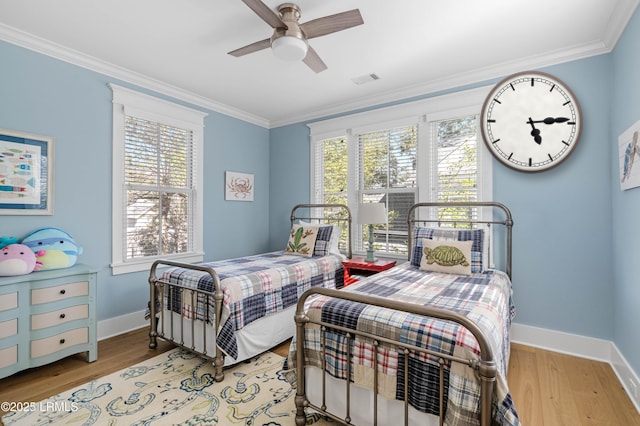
5:14
